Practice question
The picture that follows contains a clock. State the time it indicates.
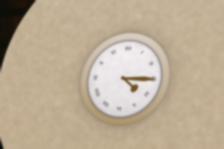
4:15
